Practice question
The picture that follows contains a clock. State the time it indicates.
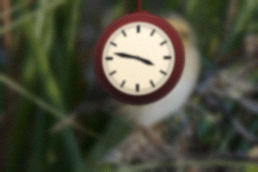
3:47
